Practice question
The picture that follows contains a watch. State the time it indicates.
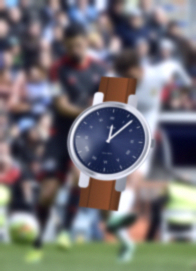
12:07
